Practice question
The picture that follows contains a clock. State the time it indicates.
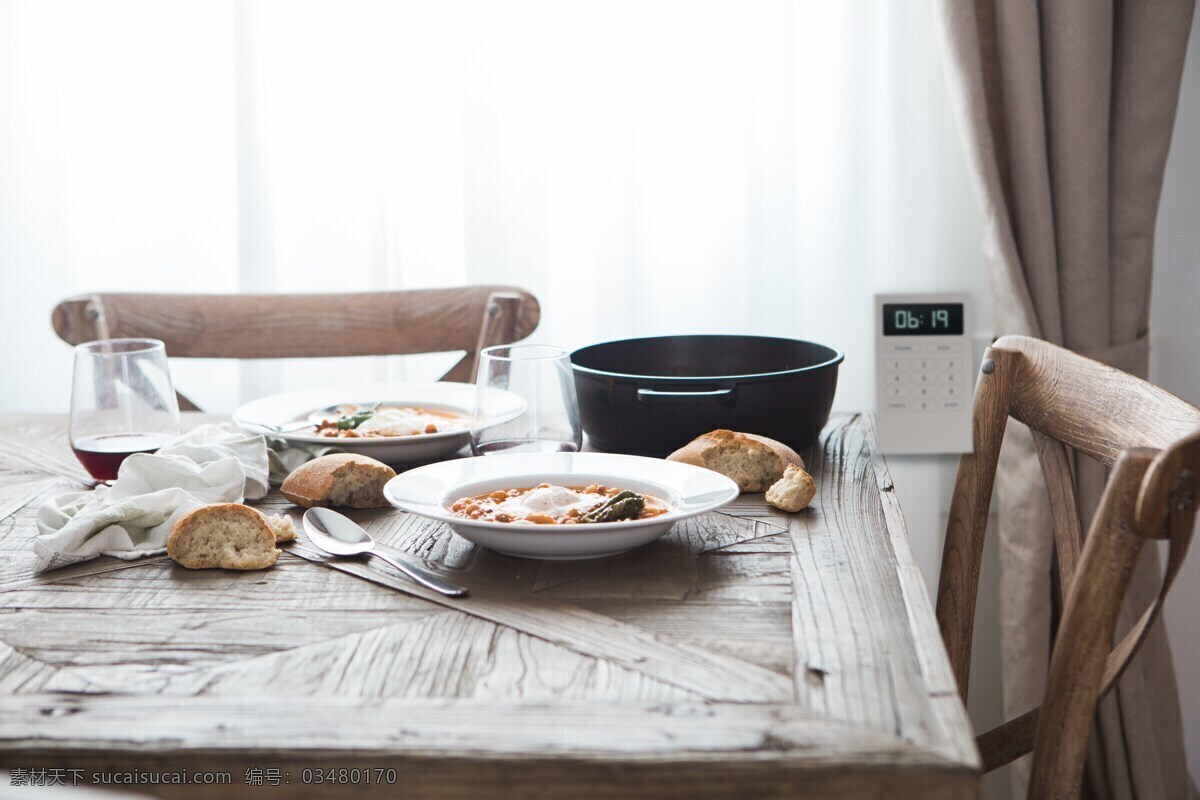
6:19
